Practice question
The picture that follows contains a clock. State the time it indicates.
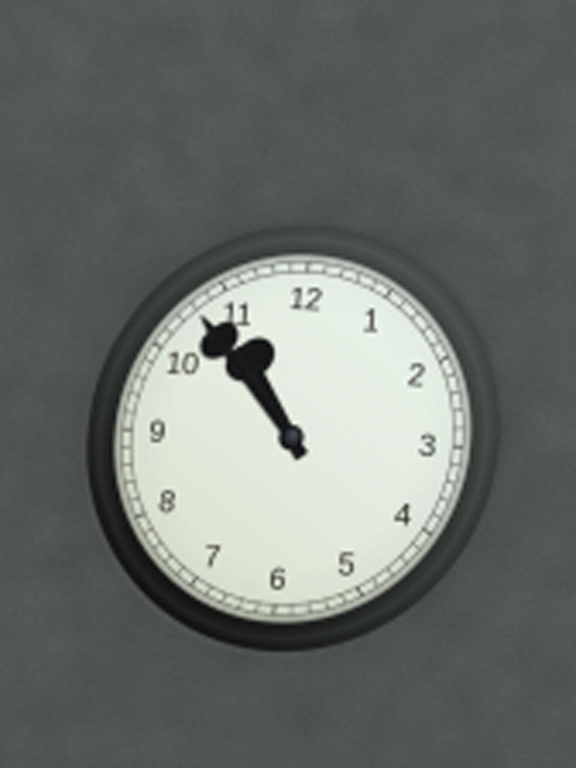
10:53
